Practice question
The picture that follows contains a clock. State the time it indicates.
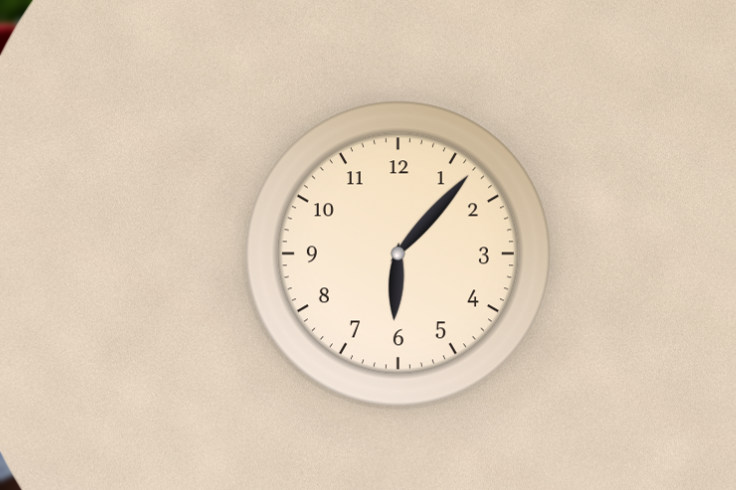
6:07
